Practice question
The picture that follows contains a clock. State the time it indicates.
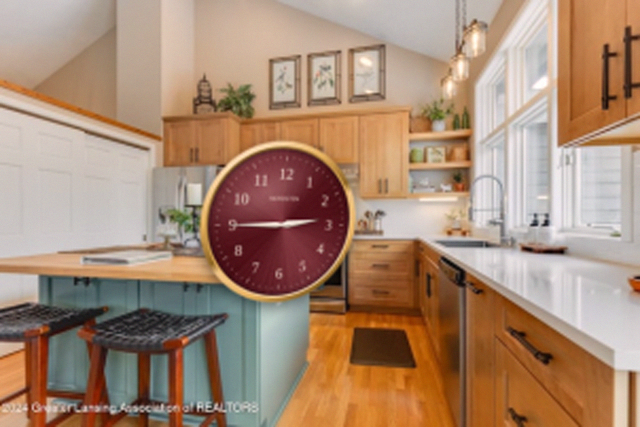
2:45
